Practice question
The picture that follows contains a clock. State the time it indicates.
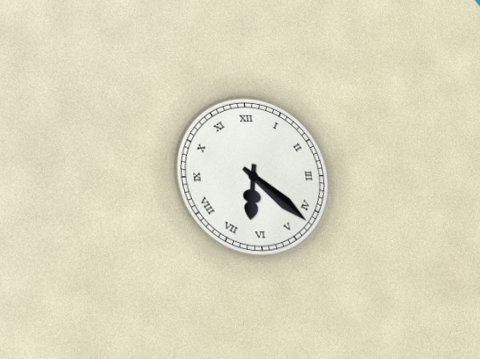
6:22
